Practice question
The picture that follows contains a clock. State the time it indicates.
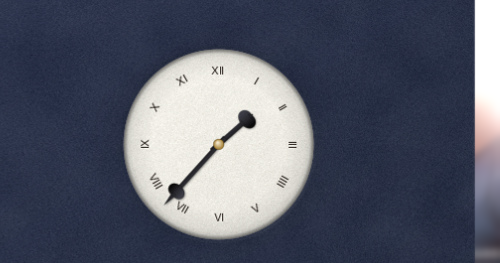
1:37
